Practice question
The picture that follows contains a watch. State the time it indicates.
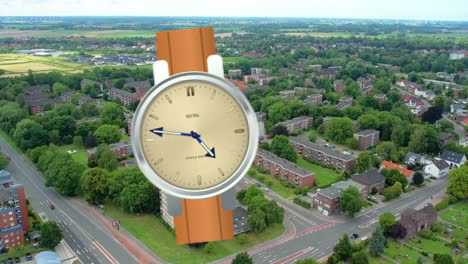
4:47
